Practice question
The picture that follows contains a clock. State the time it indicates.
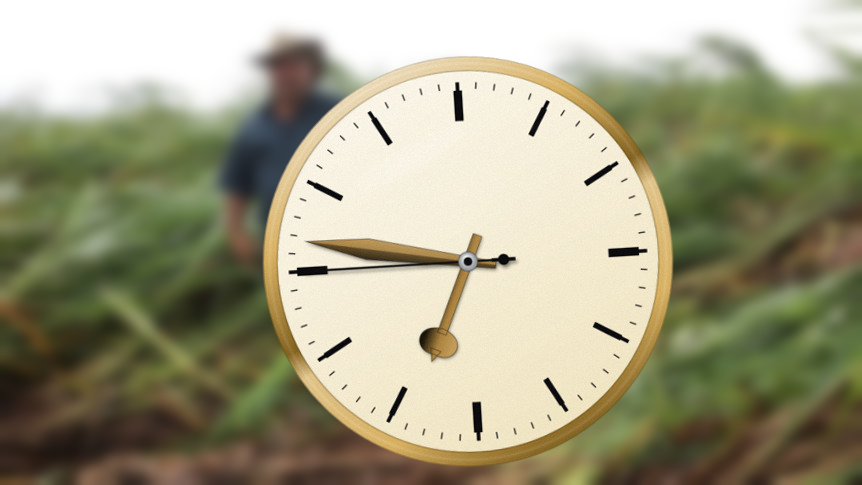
6:46:45
